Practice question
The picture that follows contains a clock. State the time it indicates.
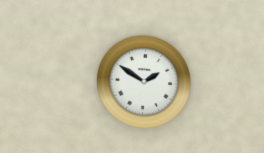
1:50
